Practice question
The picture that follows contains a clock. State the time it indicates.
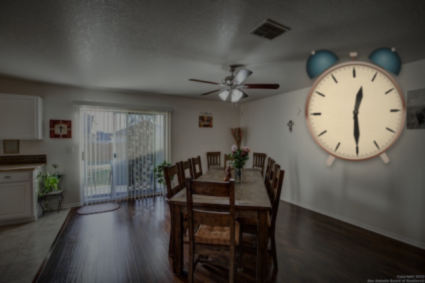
12:30
